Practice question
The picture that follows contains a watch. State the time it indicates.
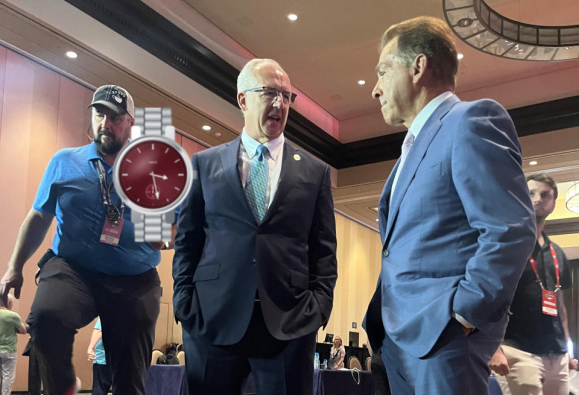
3:28
